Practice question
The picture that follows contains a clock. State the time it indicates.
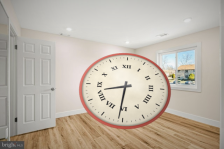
8:31
